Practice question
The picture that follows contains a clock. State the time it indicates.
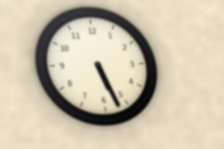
5:27
